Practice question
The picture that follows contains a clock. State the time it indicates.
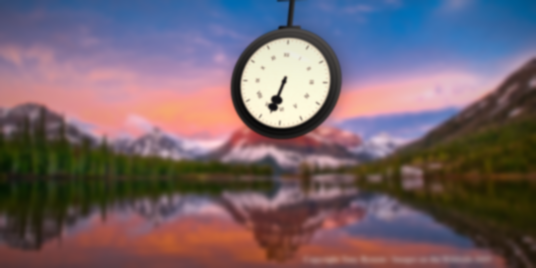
6:33
